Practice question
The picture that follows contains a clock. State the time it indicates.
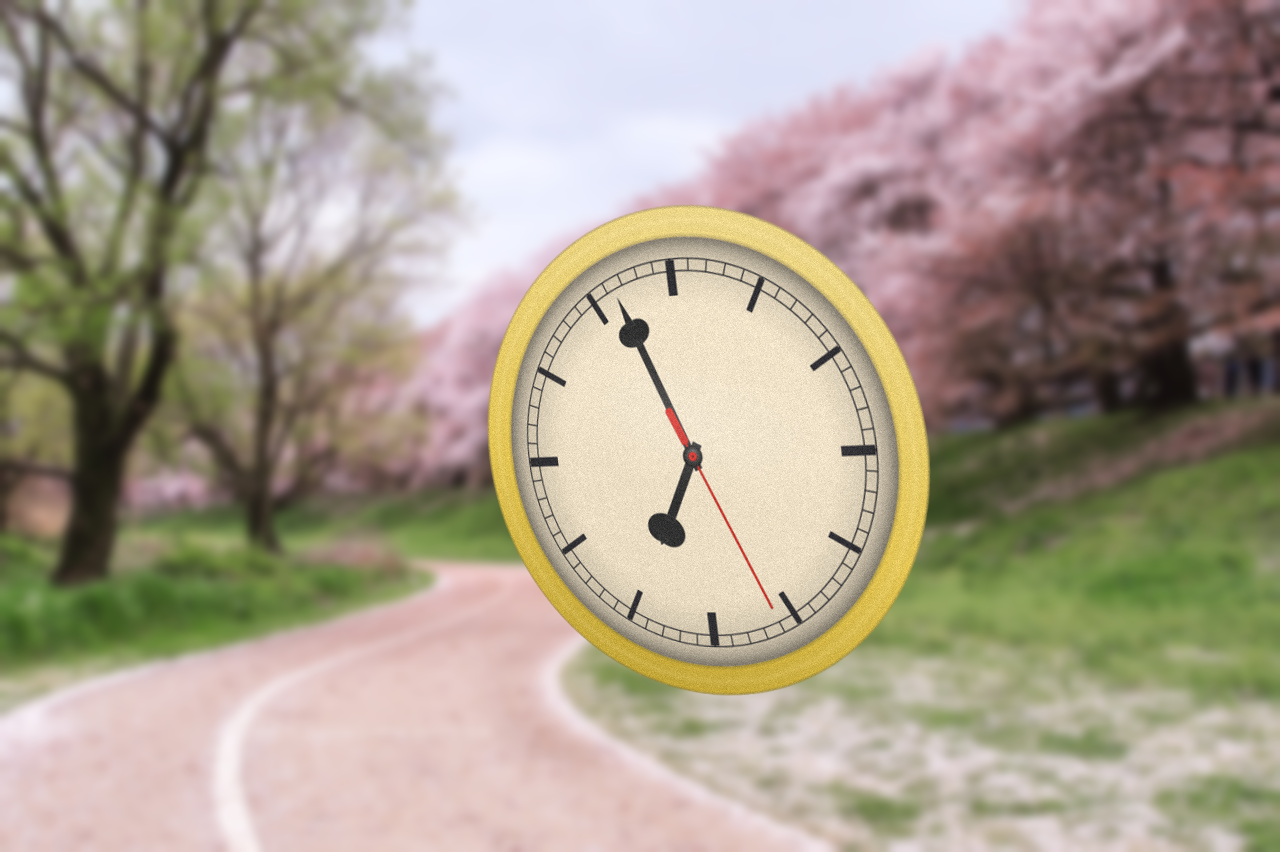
6:56:26
